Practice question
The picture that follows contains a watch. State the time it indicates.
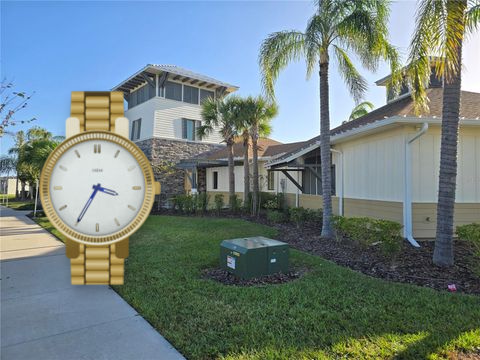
3:35
